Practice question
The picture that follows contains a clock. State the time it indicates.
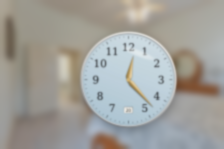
12:23
